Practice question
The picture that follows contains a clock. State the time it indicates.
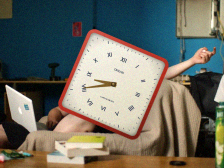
8:40
